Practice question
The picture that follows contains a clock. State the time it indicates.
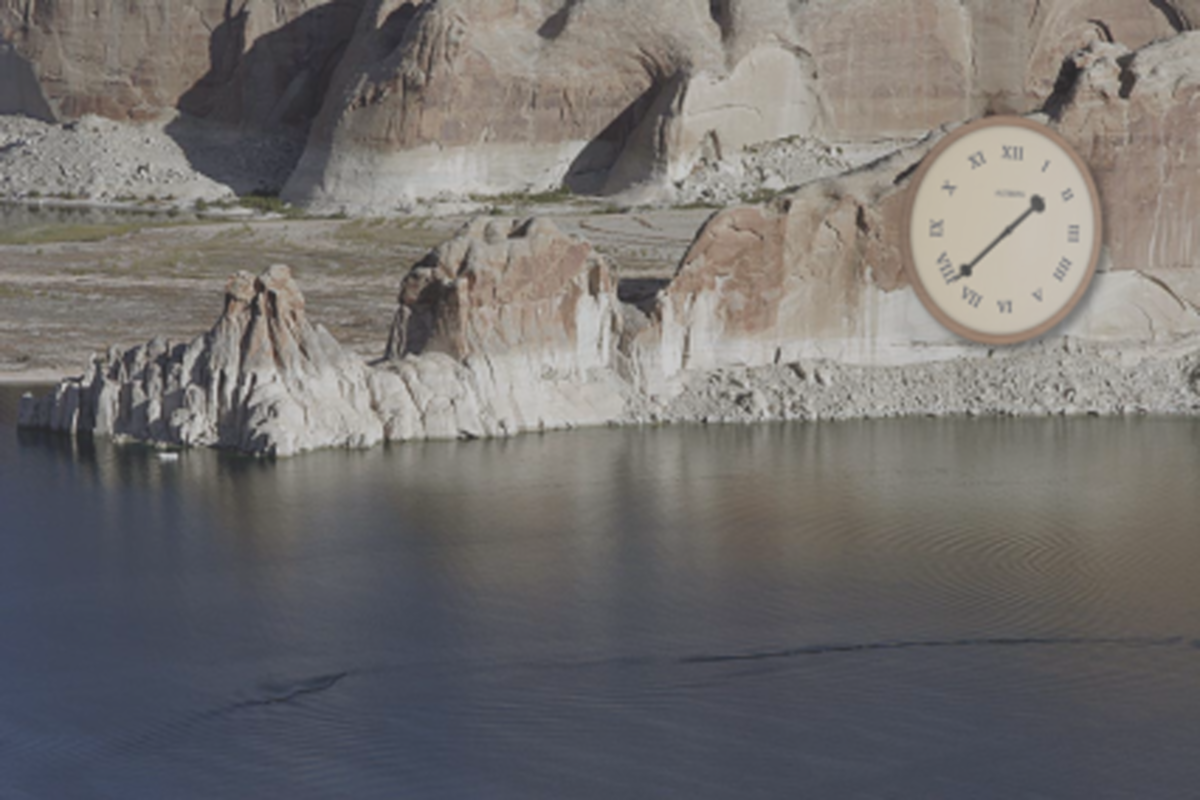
1:38
